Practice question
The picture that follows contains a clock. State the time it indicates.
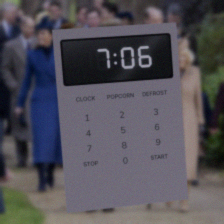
7:06
